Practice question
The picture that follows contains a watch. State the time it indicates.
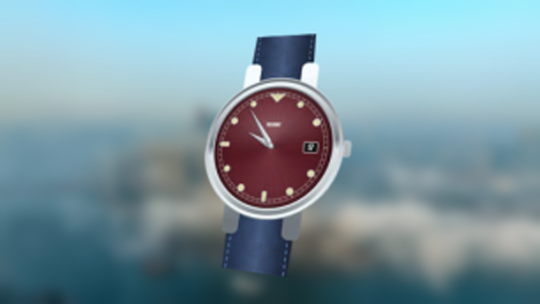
9:54
